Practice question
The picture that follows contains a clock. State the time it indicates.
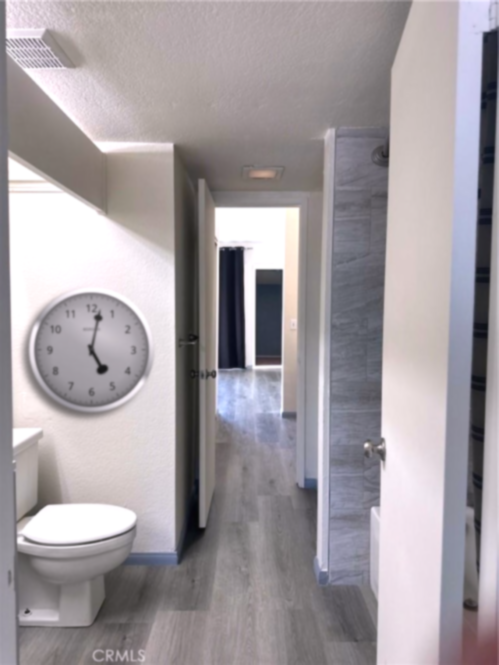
5:02
